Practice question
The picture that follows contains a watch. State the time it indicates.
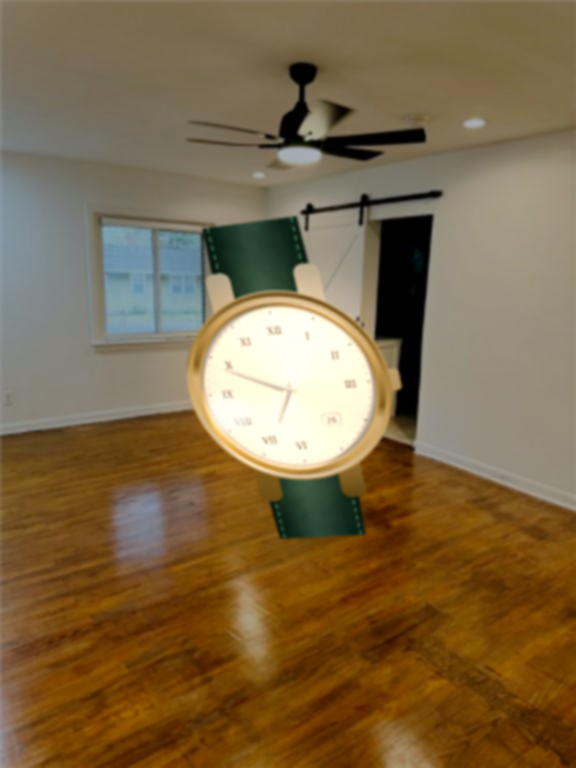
6:49
